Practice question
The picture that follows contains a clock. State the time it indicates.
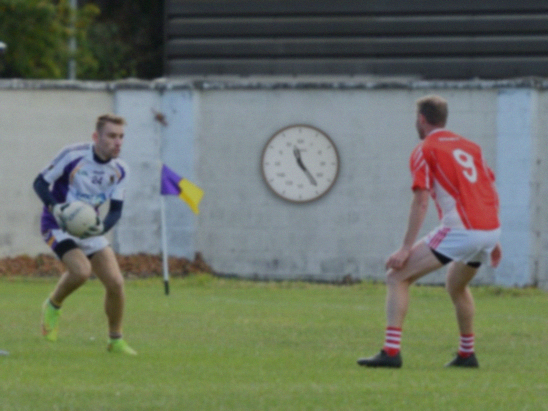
11:24
